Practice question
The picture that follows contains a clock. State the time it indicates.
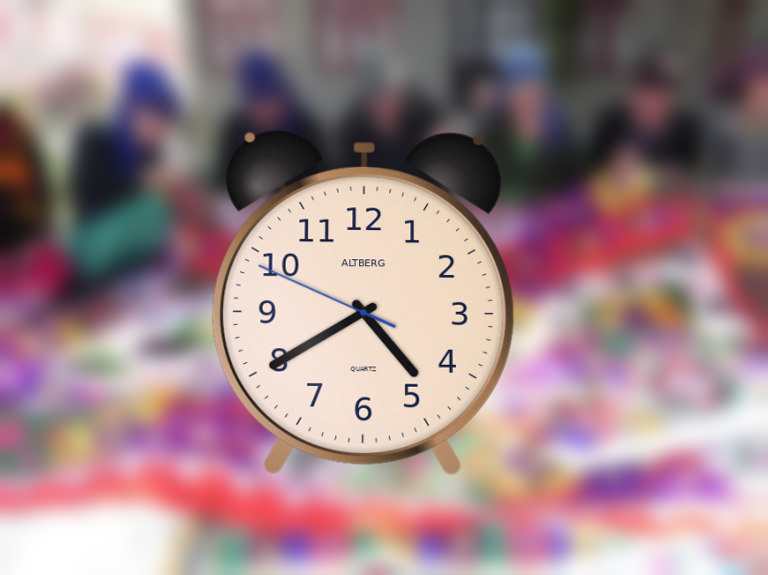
4:39:49
